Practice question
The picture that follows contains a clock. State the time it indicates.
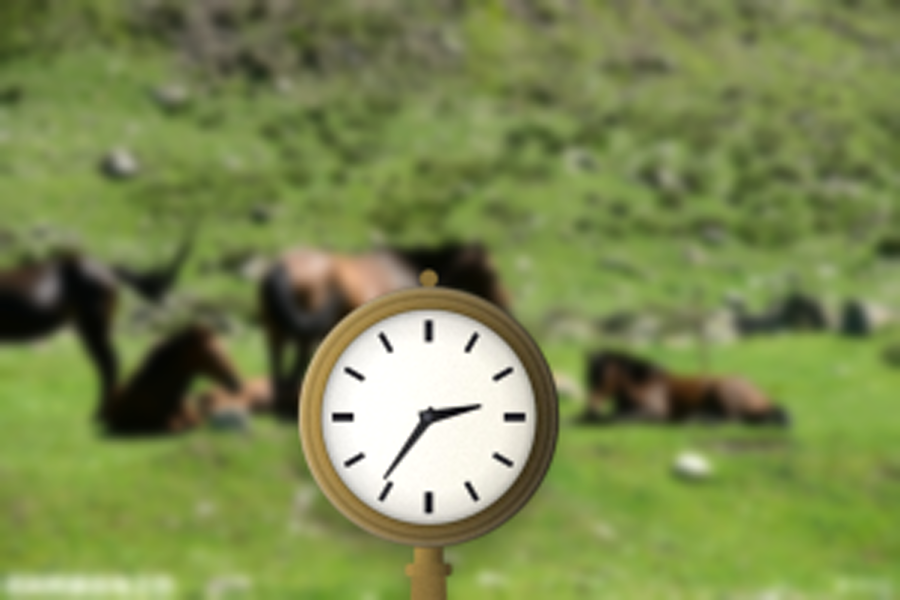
2:36
